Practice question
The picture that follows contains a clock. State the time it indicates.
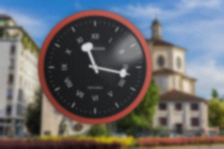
11:17
